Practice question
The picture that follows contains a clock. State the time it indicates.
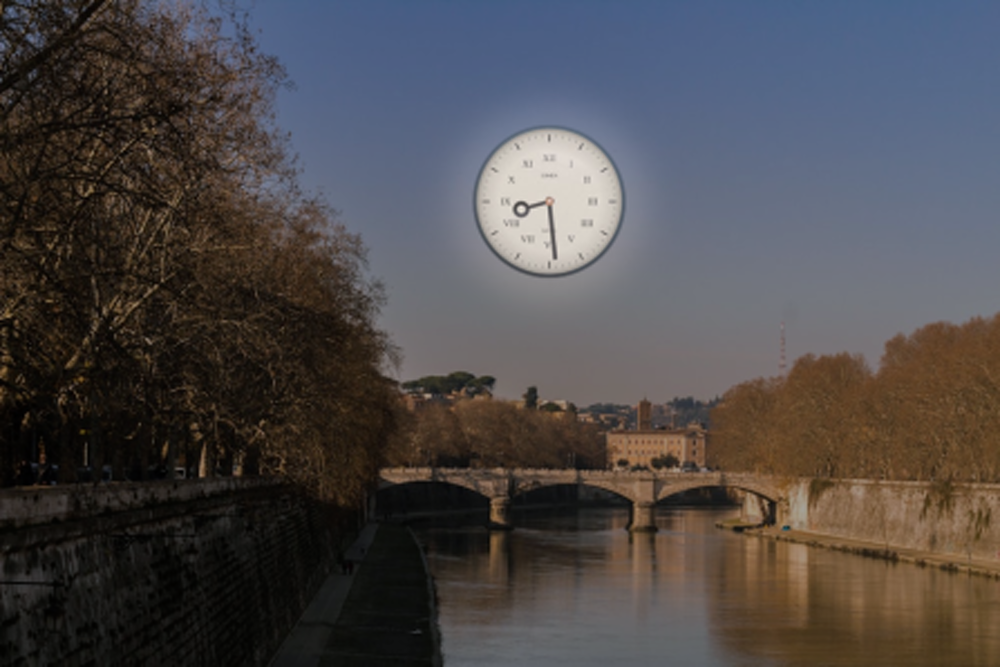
8:29
